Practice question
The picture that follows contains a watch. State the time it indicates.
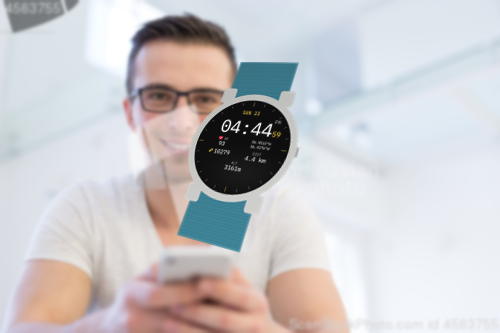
4:44
